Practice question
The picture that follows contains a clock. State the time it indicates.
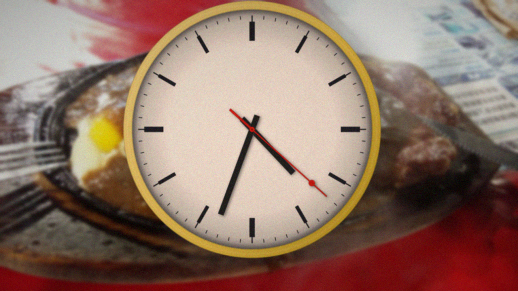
4:33:22
